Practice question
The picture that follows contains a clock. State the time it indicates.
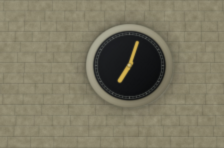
7:03
